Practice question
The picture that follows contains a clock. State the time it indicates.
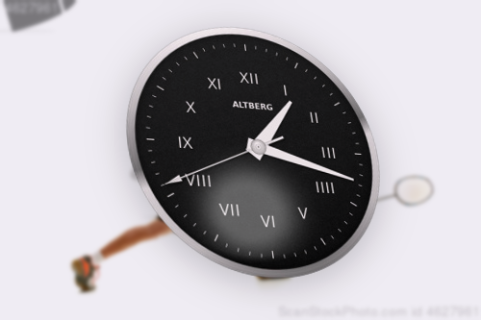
1:17:41
